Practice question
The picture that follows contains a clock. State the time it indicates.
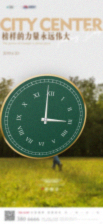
2:59
